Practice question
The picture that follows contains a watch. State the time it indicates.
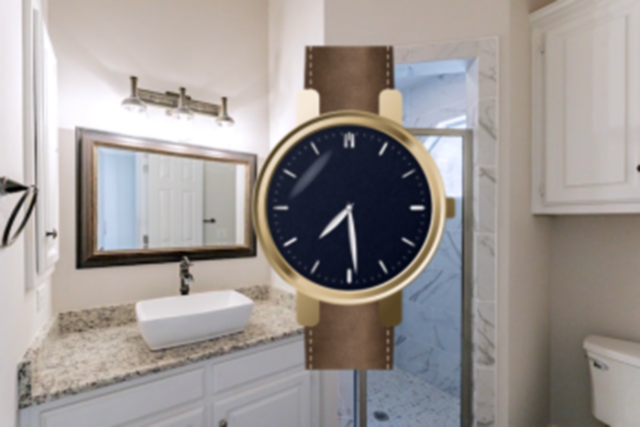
7:29
